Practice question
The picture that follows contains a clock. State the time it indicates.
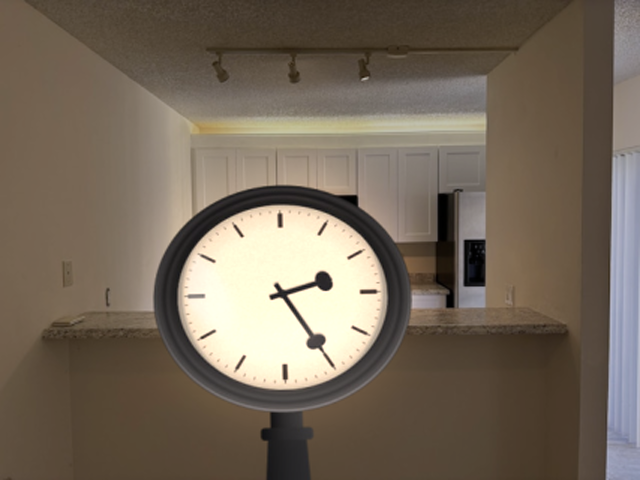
2:25
